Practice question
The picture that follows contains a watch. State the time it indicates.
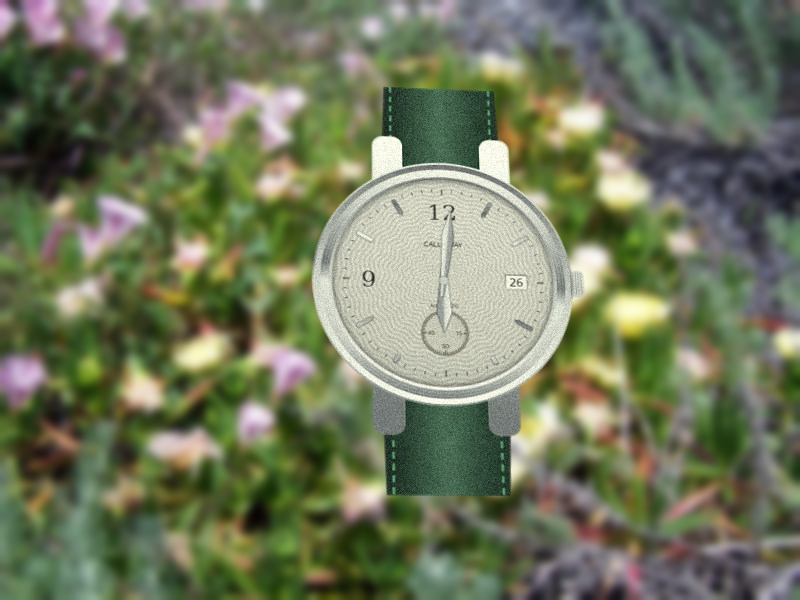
6:01
